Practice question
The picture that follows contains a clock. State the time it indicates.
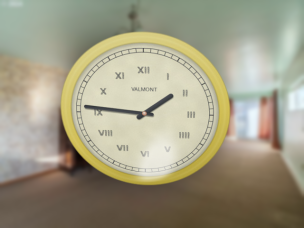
1:46
